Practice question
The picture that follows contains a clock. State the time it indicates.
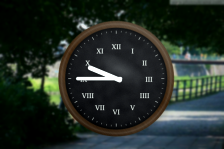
9:45
